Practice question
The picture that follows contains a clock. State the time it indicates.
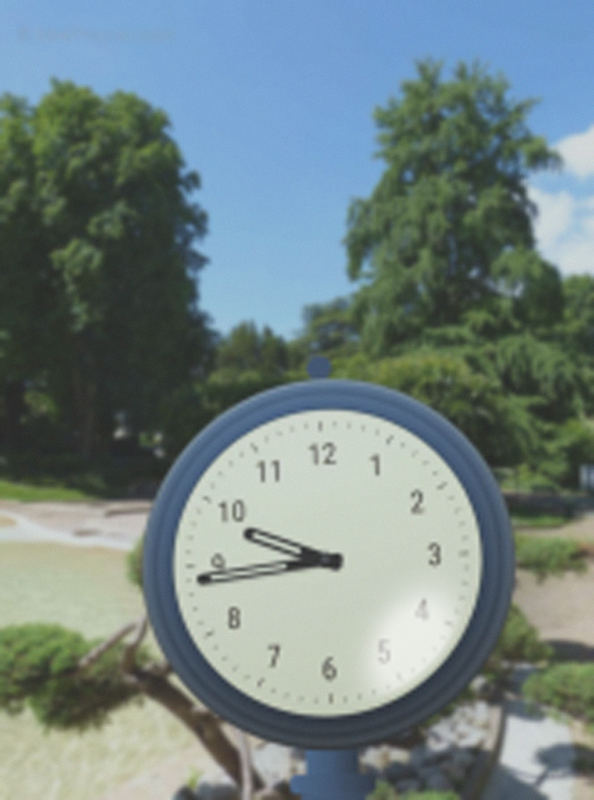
9:44
